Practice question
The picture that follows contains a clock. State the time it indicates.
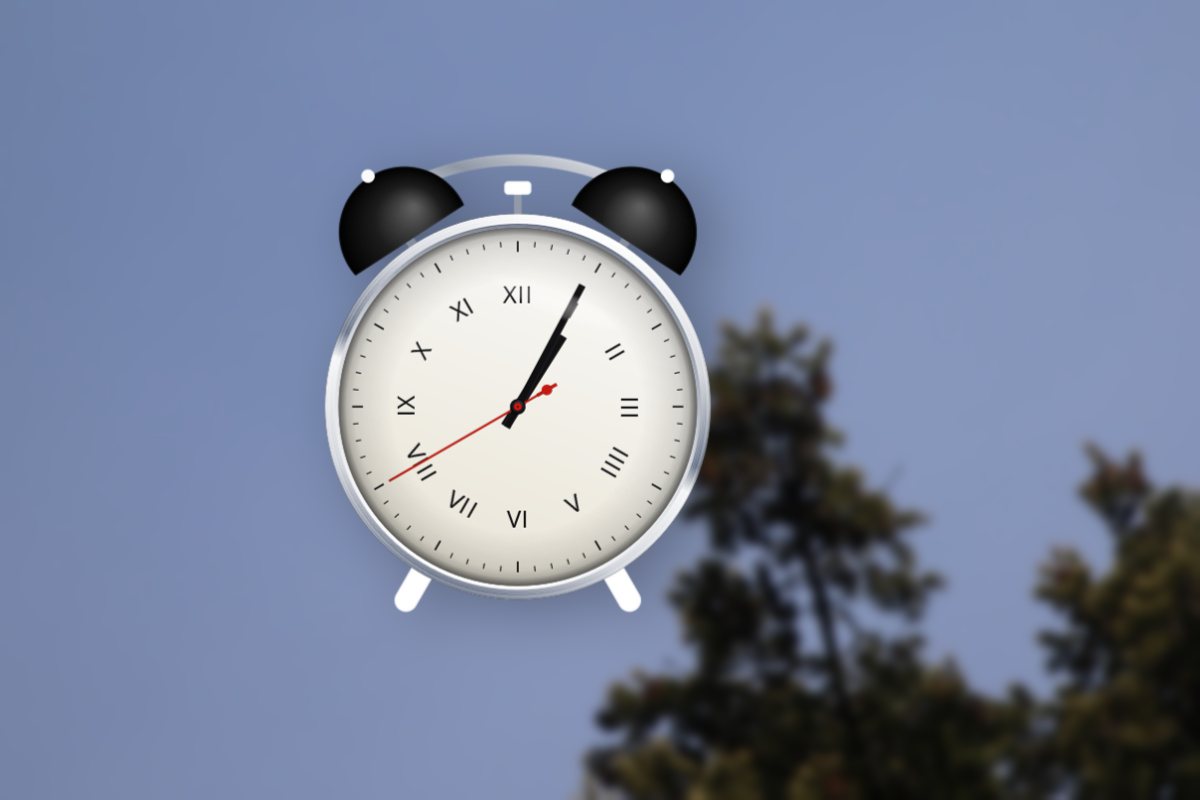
1:04:40
